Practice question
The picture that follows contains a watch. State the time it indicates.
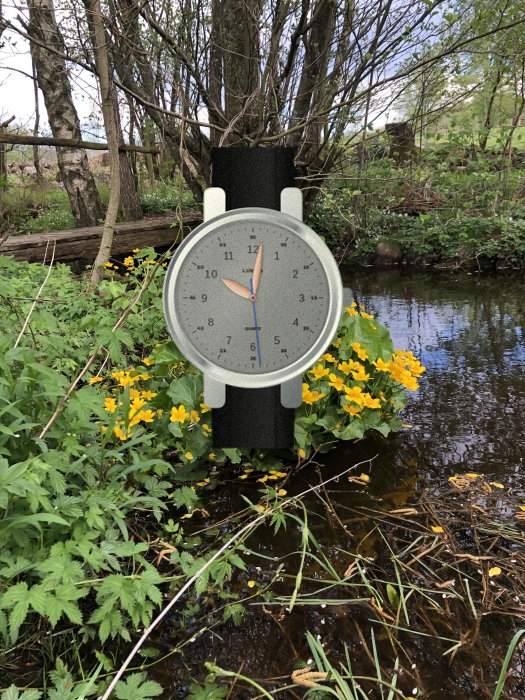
10:01:29
